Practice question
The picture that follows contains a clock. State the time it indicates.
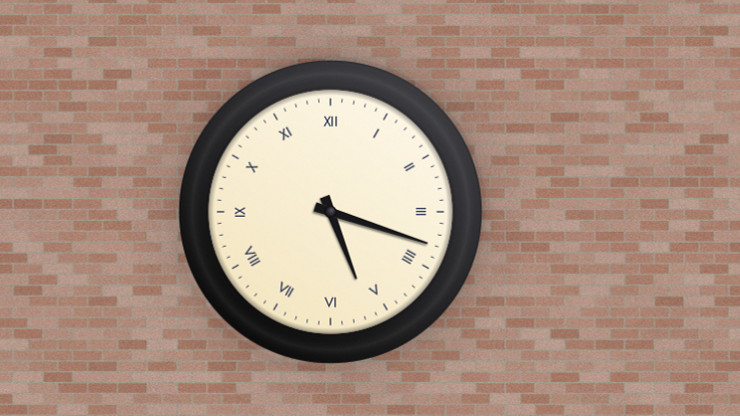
5:18
